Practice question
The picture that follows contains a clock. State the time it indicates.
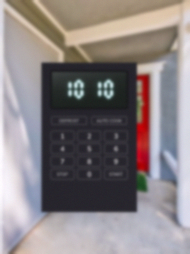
10:10
